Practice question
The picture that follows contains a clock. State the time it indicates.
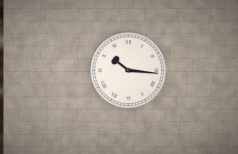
10:16
